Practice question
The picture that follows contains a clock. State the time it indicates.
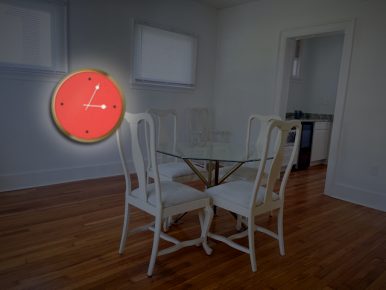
3:04
